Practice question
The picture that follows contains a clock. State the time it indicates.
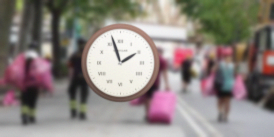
1:57
